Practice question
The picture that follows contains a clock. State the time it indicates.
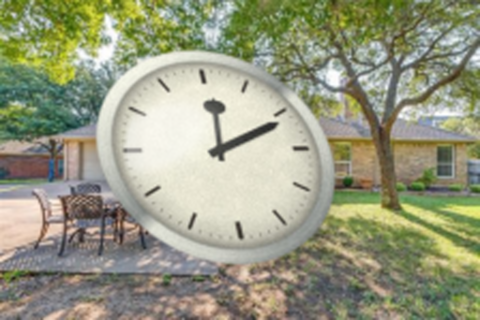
12:11
